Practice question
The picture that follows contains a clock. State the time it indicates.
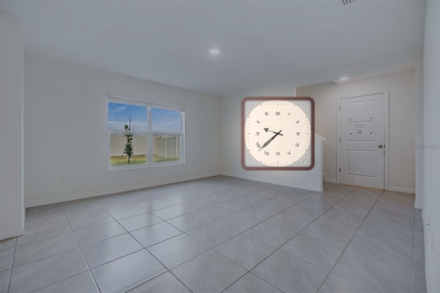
9:38
